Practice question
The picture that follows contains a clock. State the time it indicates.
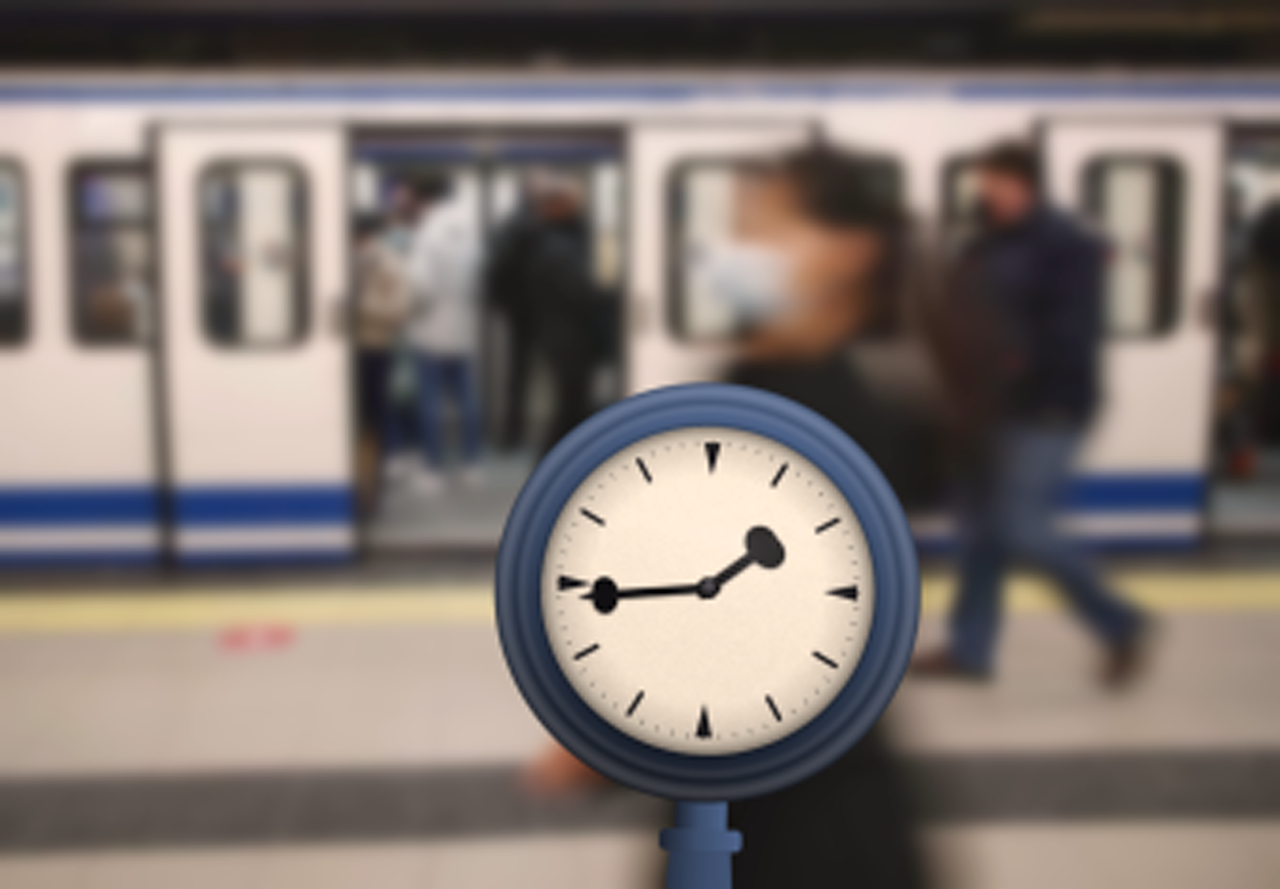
1:44
